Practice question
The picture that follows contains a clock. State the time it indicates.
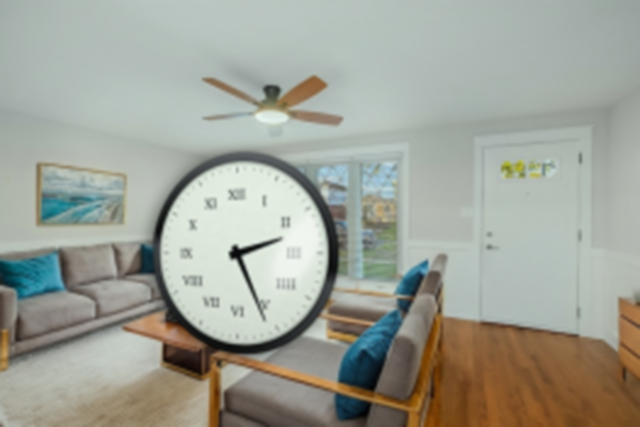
2:26
